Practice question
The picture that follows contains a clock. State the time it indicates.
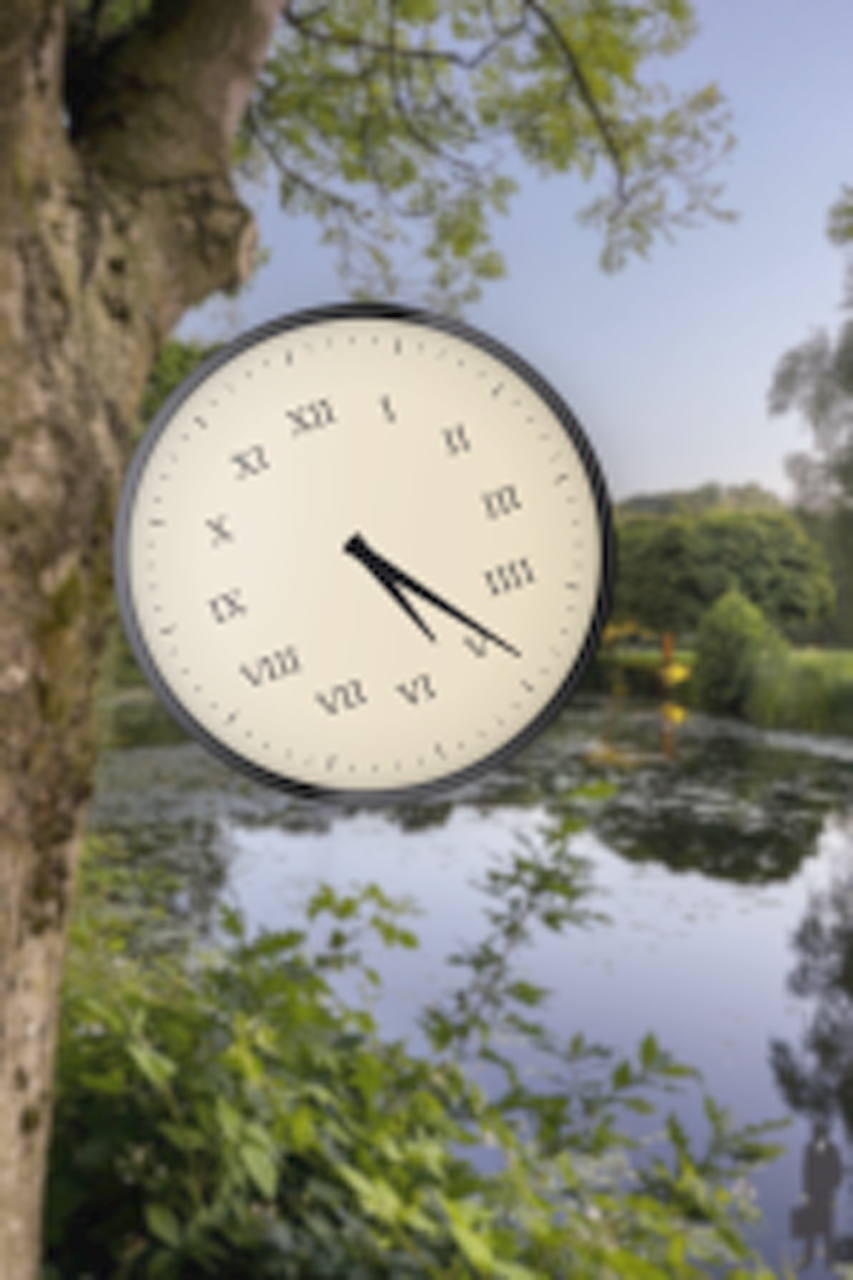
5:24
